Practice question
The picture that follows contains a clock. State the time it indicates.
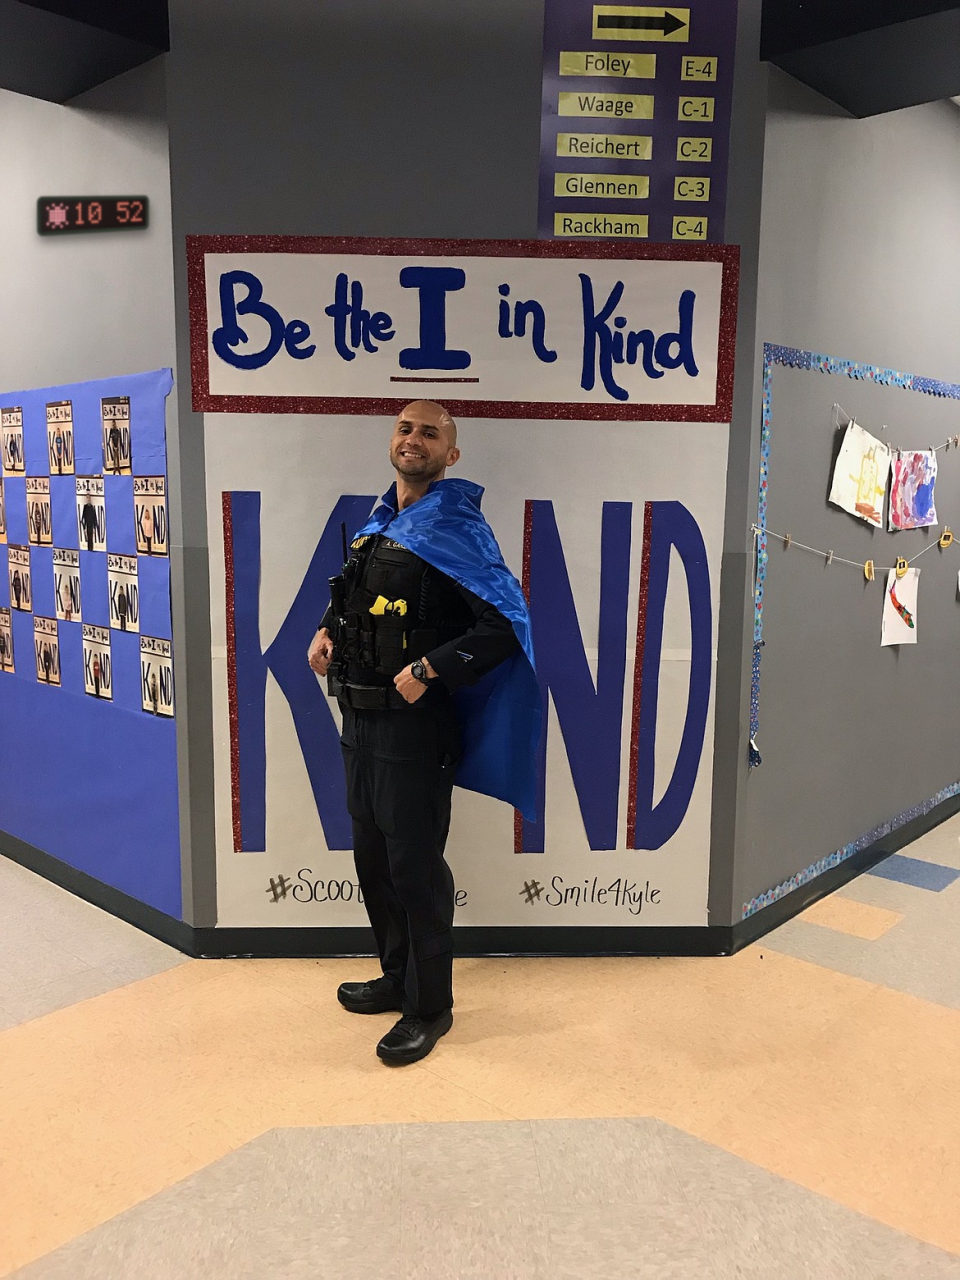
10:52
